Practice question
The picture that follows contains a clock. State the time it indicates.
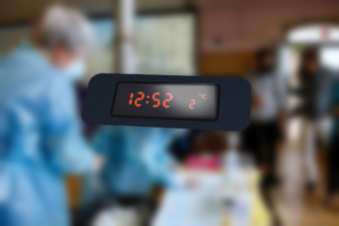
12:52
